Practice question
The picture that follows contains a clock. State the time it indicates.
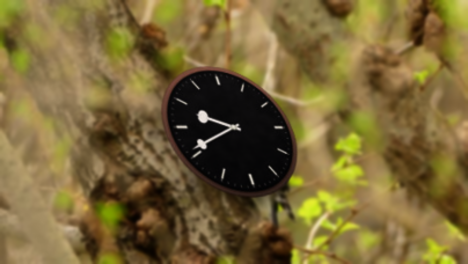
9:41
